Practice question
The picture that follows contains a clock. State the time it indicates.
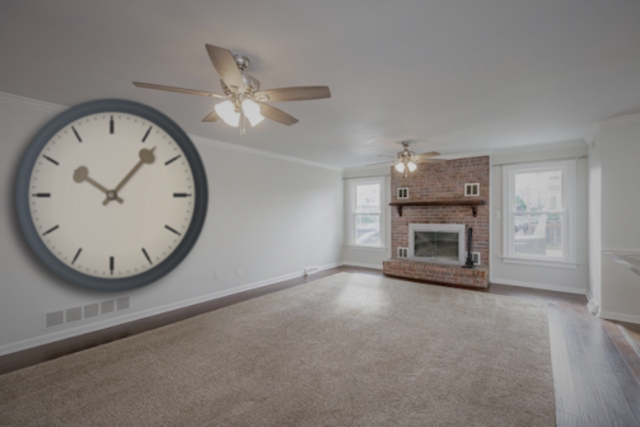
10:07
